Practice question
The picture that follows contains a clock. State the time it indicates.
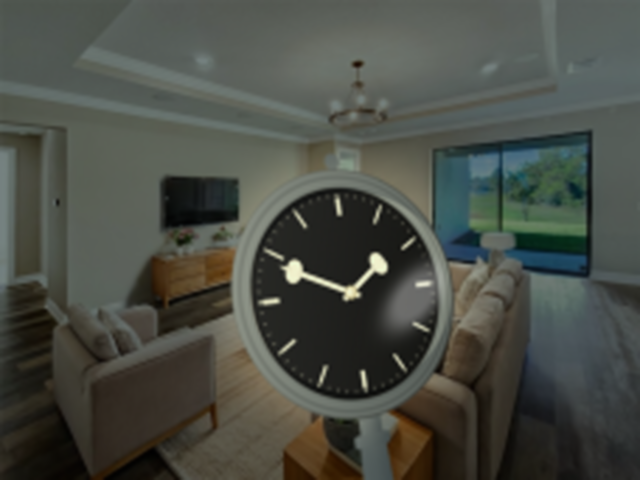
1:49
